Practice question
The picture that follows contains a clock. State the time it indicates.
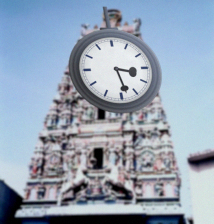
3:28
